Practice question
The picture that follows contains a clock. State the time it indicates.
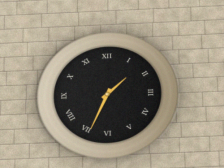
1:34
